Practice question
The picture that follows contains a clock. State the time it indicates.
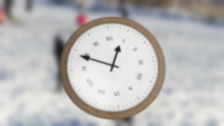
12:49
